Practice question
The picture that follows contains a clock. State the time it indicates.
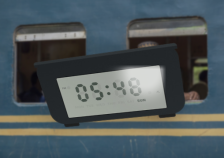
5:48
